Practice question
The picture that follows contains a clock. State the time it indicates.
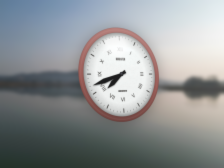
7:42
